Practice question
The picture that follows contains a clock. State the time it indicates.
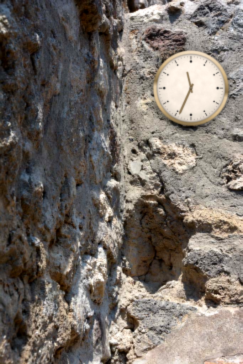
11:34
